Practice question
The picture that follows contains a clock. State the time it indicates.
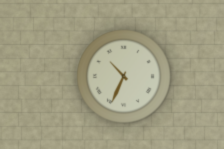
10:34
